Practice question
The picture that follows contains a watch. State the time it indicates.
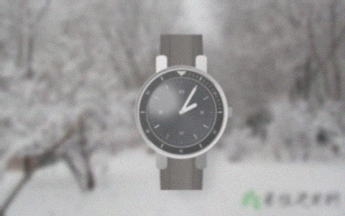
2:05
